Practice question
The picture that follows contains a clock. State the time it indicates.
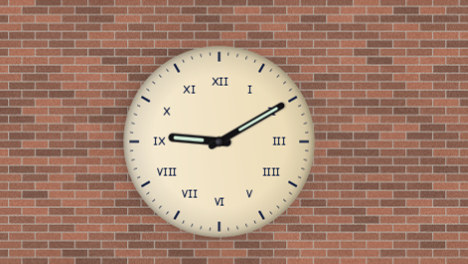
9:10
